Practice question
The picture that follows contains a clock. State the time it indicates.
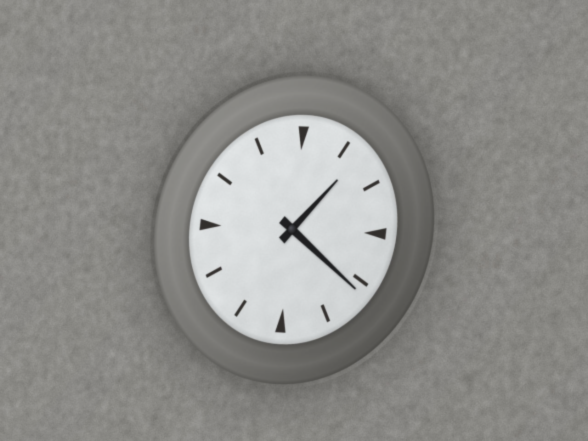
1:21
